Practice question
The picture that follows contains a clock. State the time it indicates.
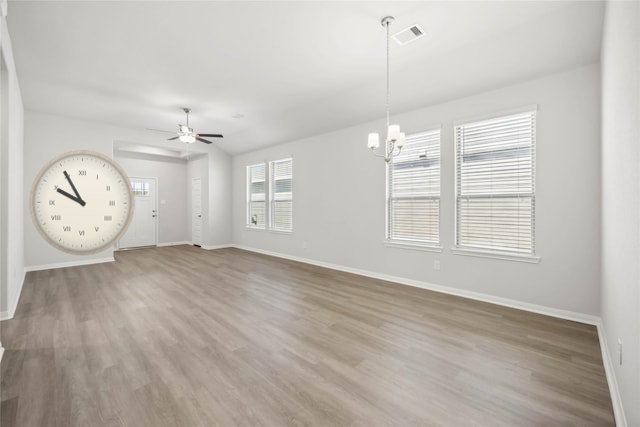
9:55
